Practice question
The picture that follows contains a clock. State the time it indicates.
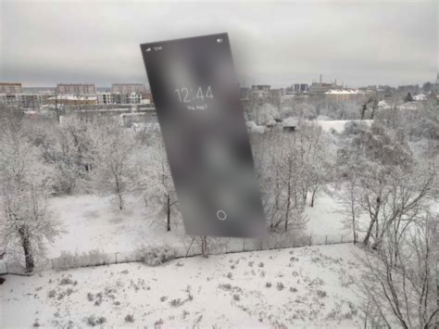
12:44
